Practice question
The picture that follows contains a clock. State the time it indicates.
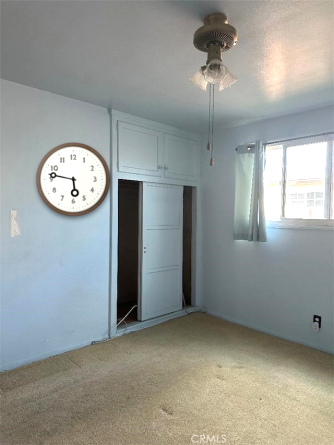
5:47
